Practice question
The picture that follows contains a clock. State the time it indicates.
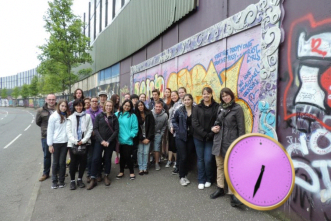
6:34
